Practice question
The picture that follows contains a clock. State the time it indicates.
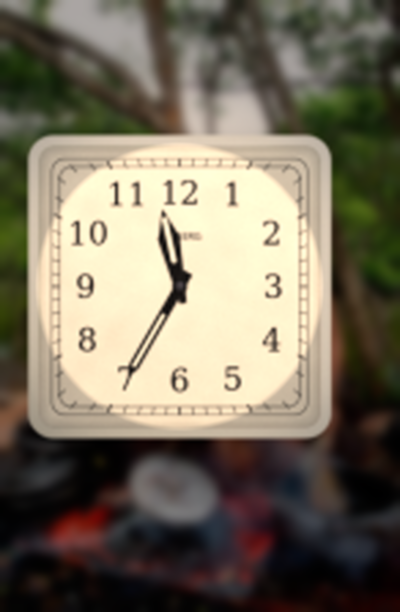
11:35
